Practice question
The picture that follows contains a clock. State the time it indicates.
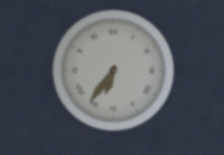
6:36
